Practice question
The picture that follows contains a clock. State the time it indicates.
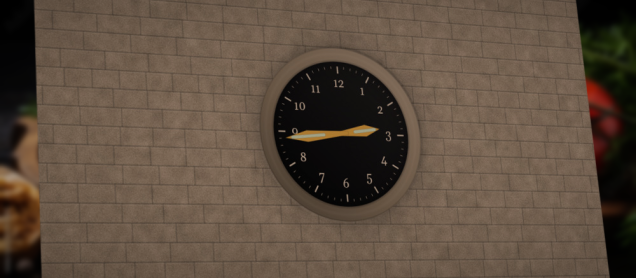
2:44
